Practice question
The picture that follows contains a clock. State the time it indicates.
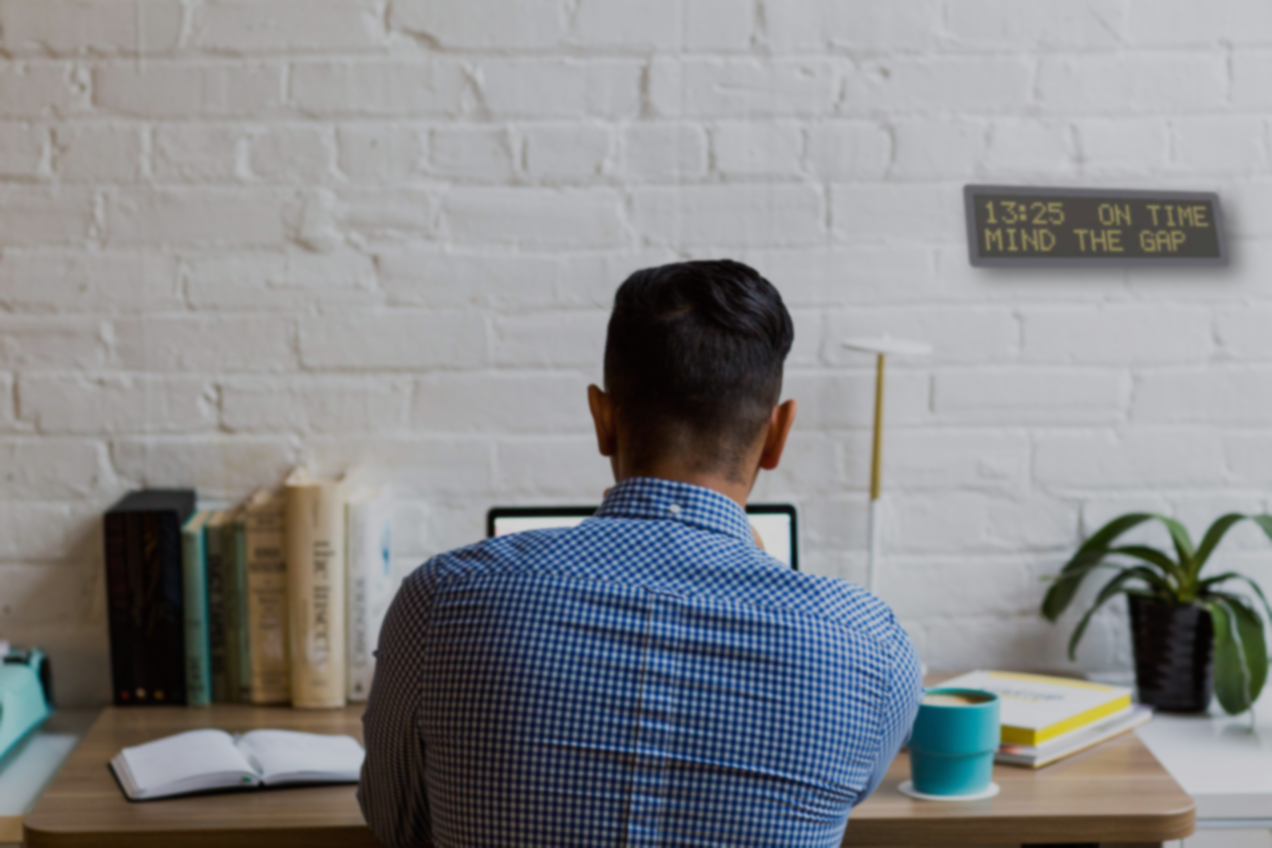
13:25
